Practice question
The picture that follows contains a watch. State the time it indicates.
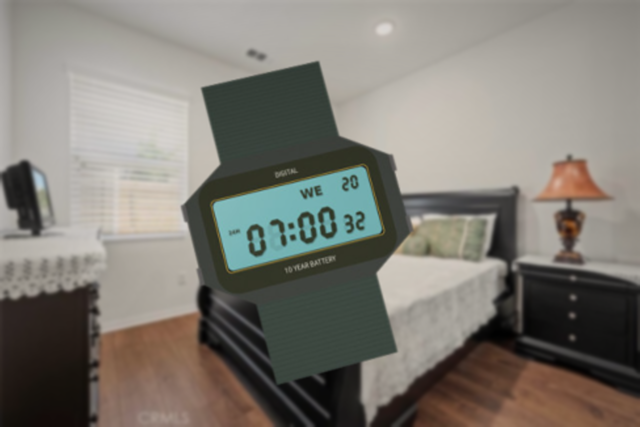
7:00:32
